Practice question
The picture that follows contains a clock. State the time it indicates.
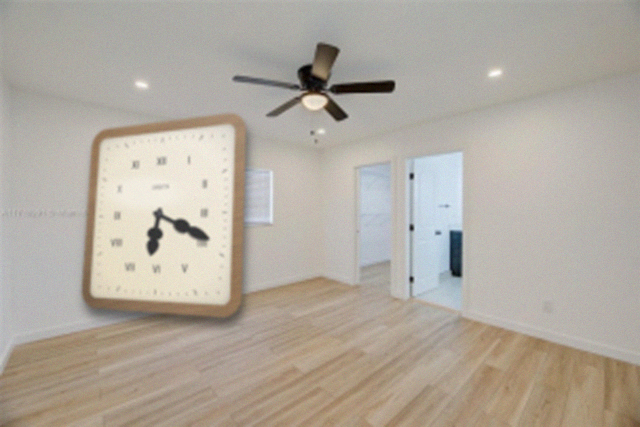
6:19
